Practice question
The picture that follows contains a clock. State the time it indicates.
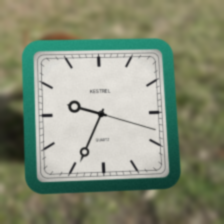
9:34:18
